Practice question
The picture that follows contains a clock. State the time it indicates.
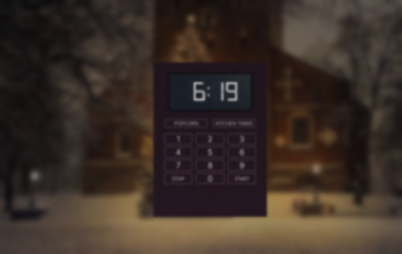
6:19
